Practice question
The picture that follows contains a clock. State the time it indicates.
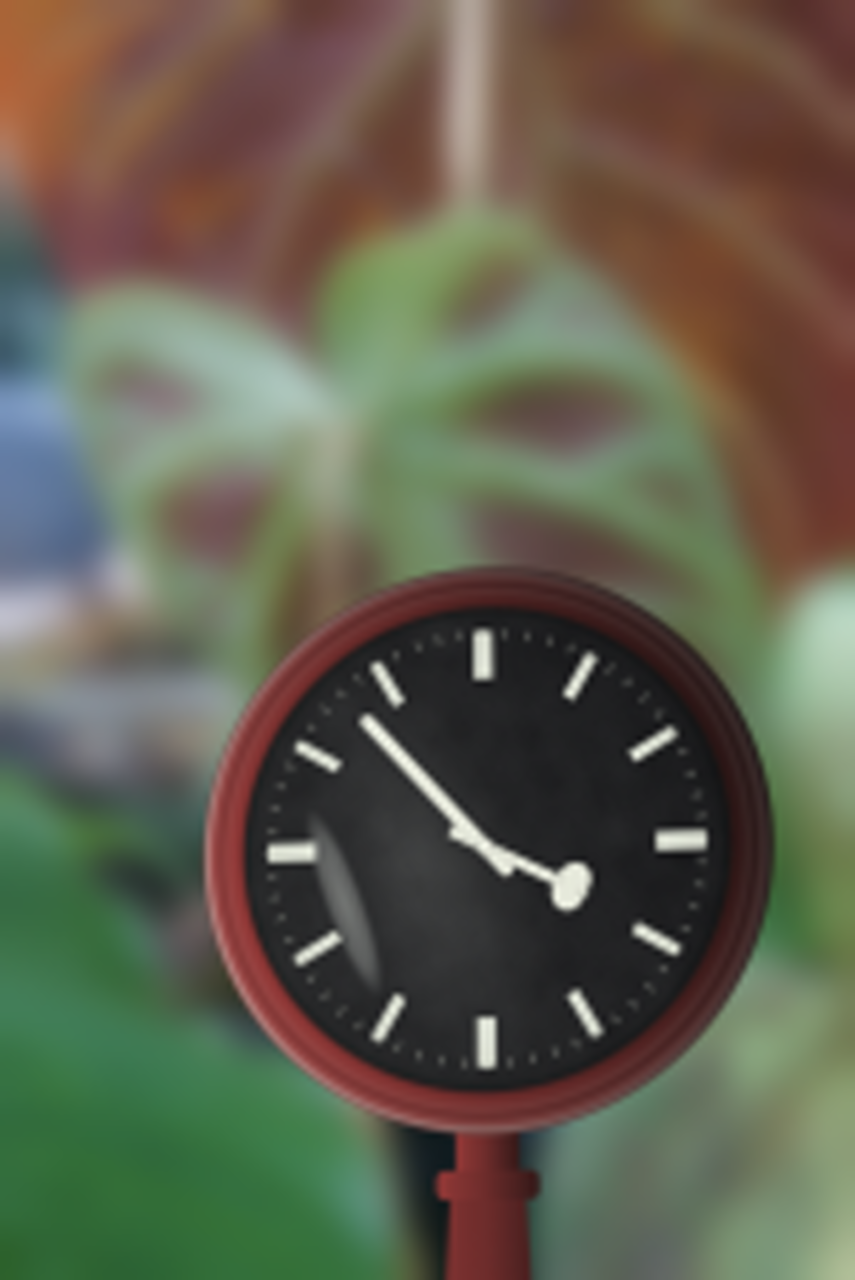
3:53
